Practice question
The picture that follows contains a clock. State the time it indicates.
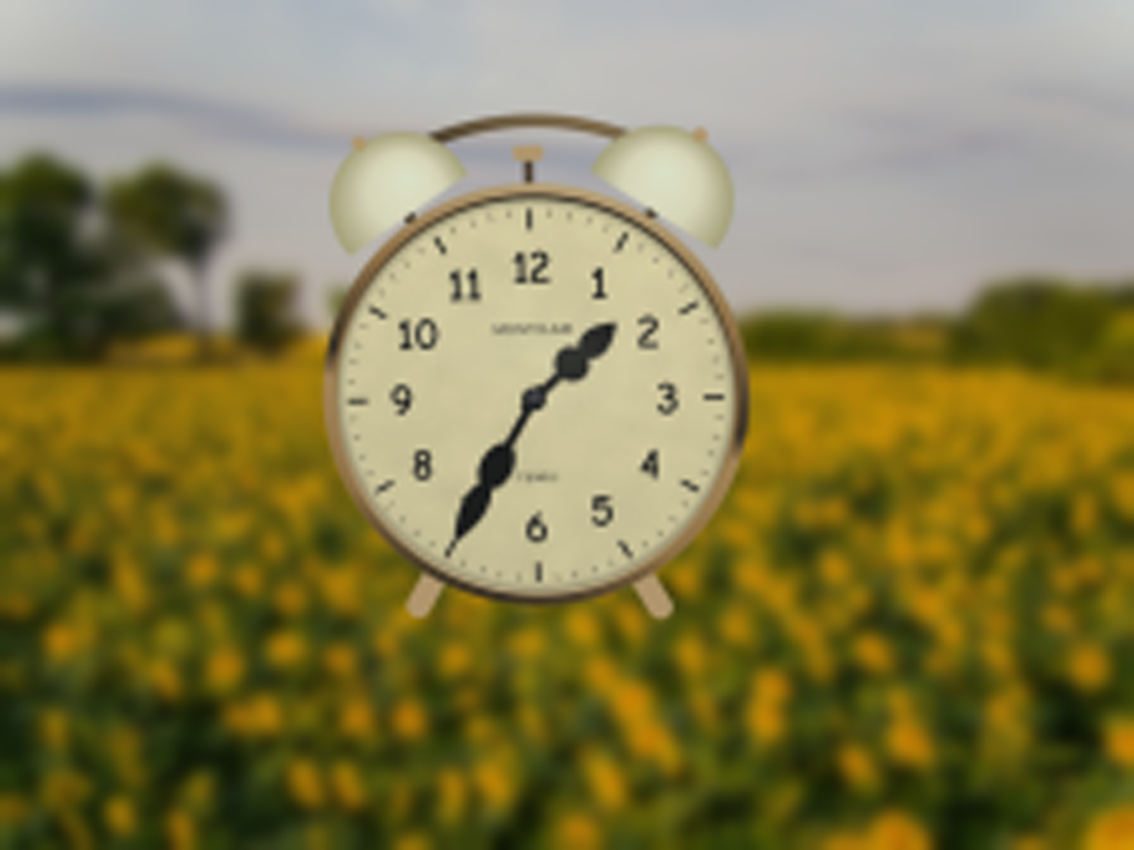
1:35
